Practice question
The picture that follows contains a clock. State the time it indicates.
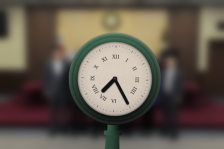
7:25
